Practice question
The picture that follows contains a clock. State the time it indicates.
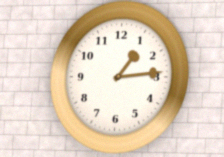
1:14
